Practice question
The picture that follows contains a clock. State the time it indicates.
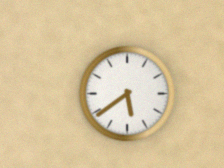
5:39
